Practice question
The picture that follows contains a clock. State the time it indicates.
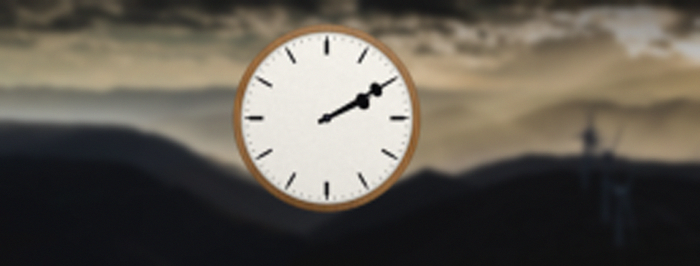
2:10
